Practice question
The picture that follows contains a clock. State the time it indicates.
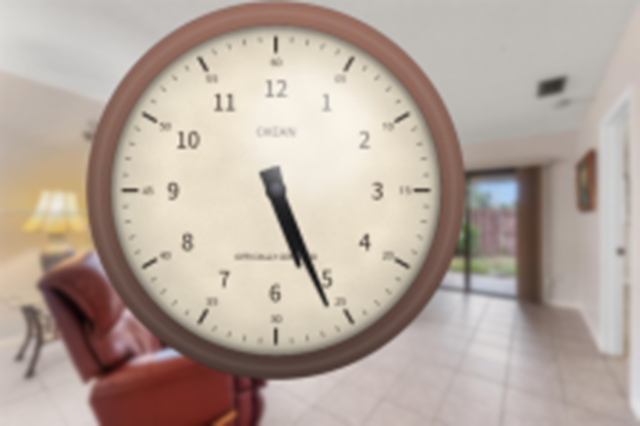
5:26
